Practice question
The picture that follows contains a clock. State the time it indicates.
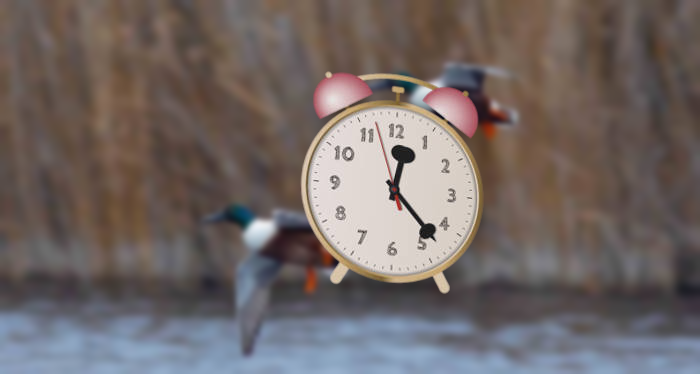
12:22:57
